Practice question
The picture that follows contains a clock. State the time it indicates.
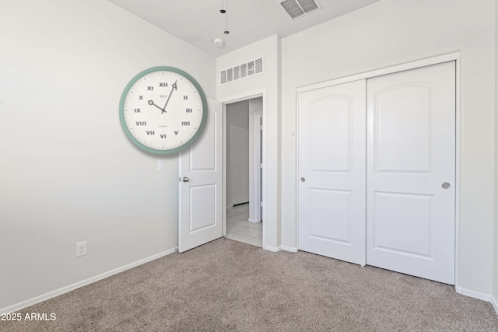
10:04
